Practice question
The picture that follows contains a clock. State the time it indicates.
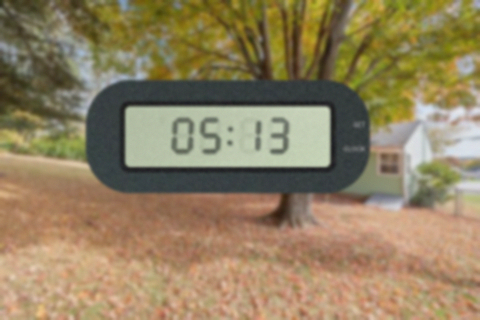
5:13
